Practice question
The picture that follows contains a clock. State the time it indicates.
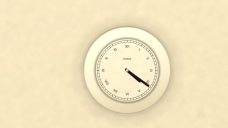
4:21
